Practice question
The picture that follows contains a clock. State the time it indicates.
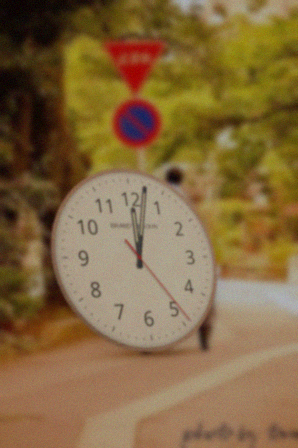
12:02:24
